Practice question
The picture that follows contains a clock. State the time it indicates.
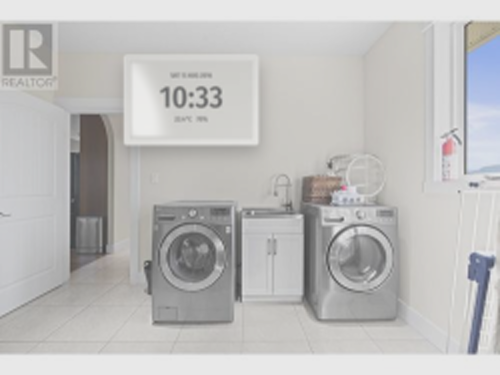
10:33
